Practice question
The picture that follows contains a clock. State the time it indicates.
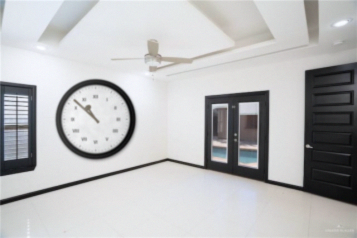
10:52
